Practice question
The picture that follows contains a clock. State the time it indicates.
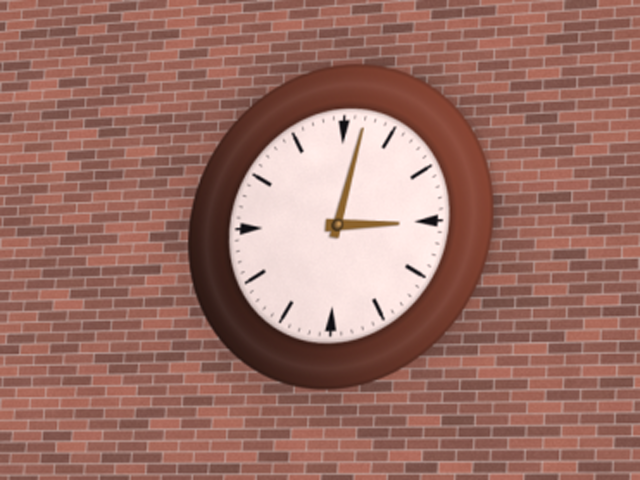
3:02
